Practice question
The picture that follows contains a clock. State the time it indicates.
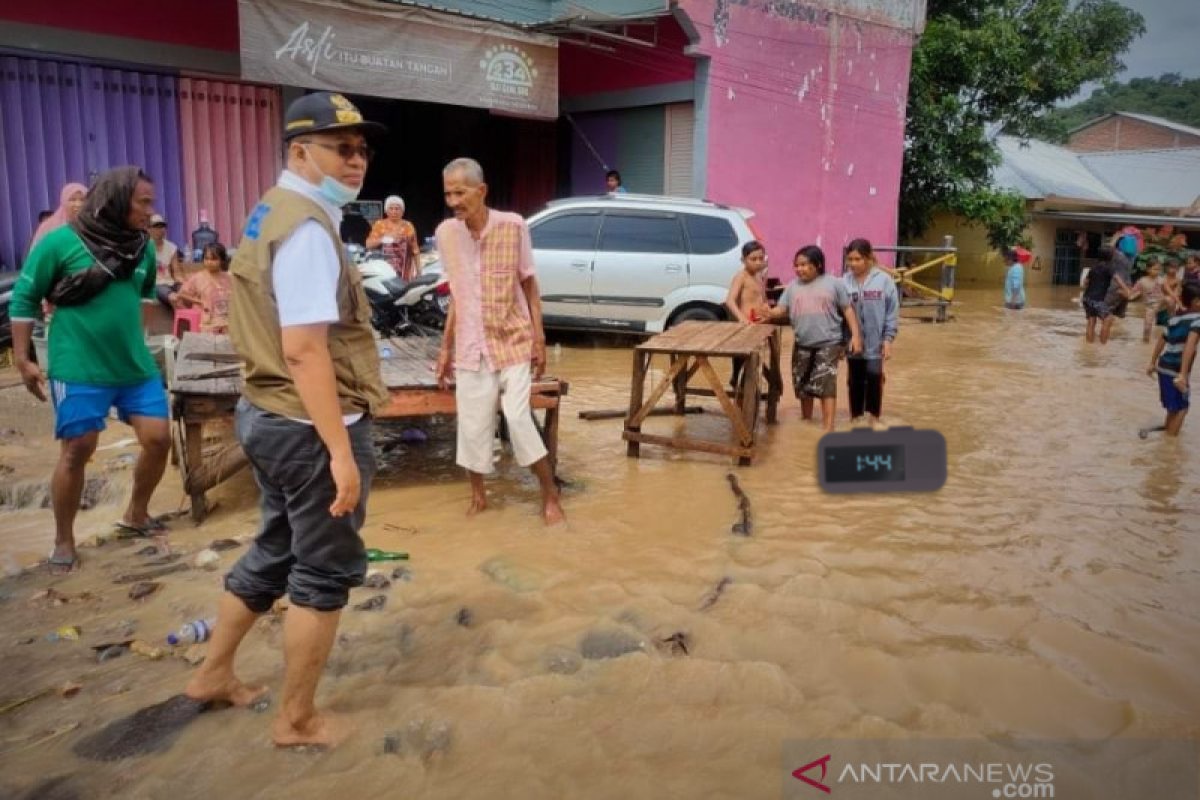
1:44
